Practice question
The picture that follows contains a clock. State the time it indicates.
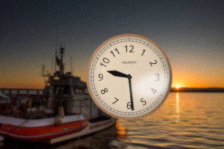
9:29
